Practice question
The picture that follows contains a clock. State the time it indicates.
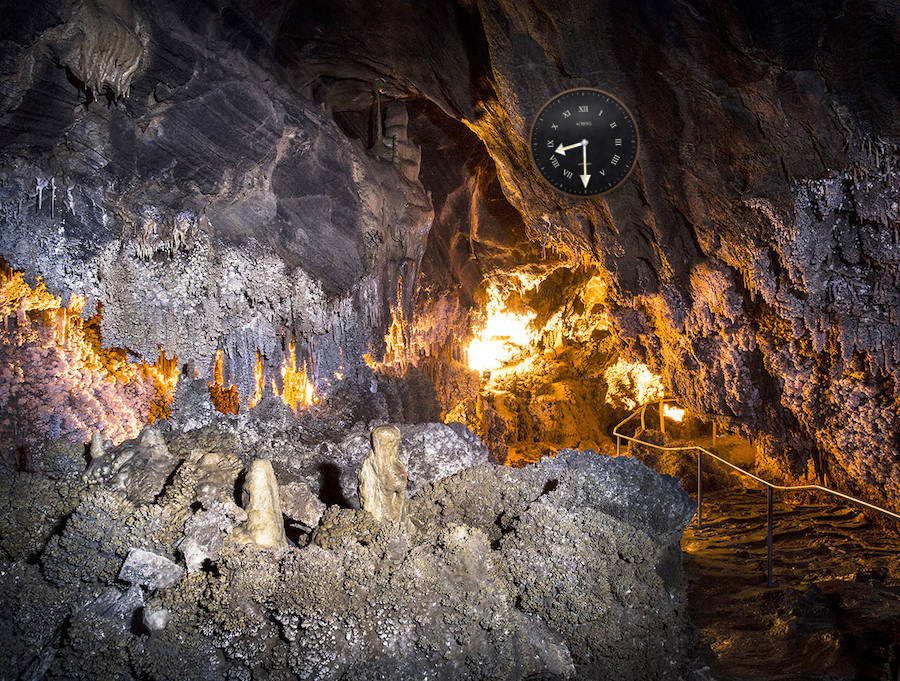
8:30
